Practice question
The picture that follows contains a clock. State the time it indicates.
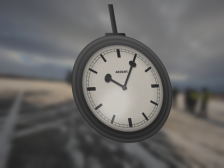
10:05
